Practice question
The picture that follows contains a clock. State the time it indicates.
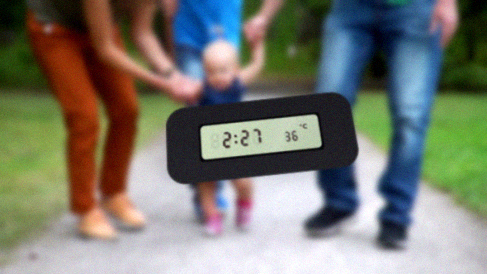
2:27
